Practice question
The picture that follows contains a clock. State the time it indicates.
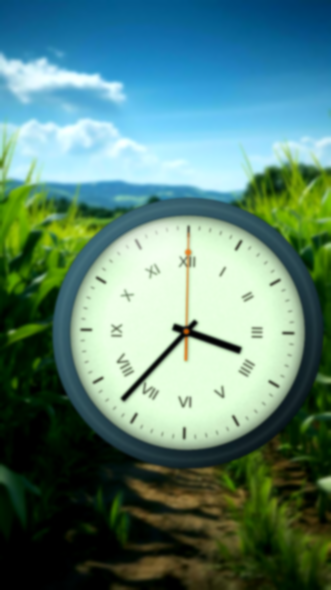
3:37:00
